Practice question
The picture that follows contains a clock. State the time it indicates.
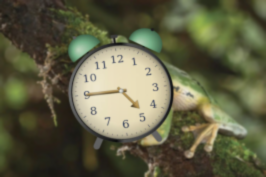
4:45
